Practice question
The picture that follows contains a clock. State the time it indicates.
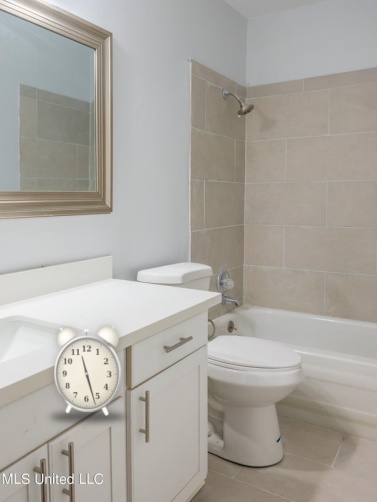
11:27
